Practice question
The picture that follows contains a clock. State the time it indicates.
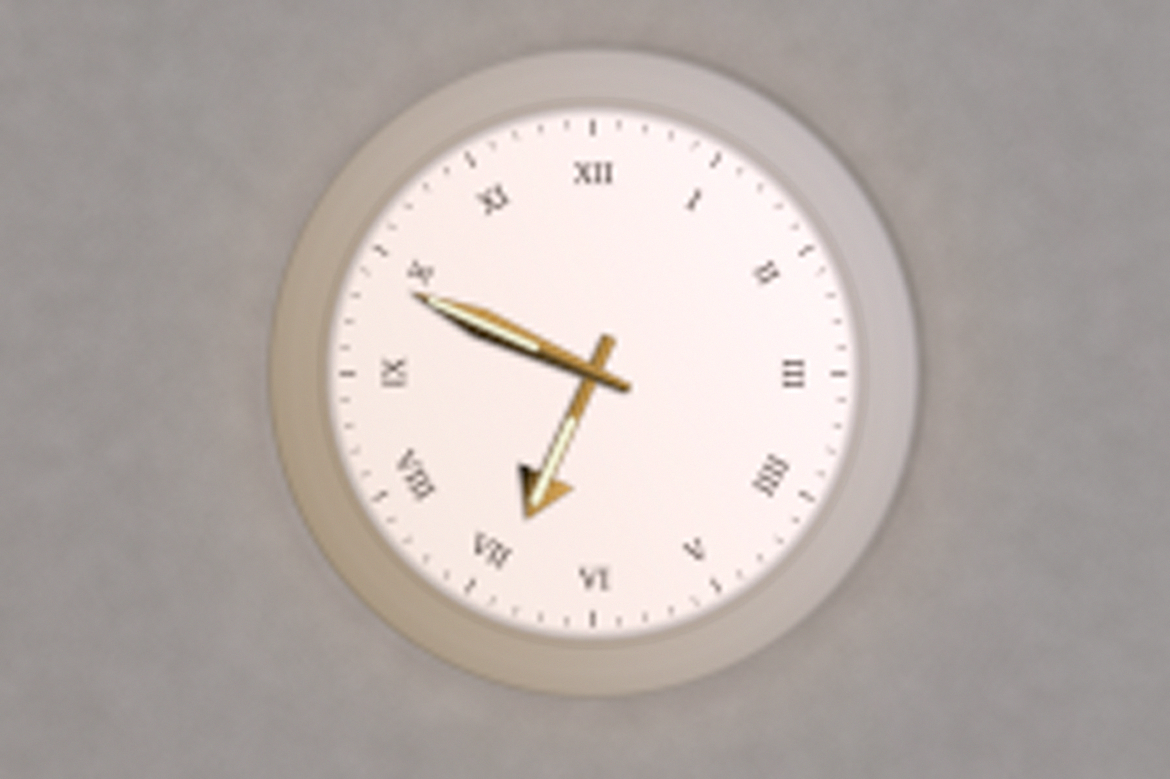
6:49
